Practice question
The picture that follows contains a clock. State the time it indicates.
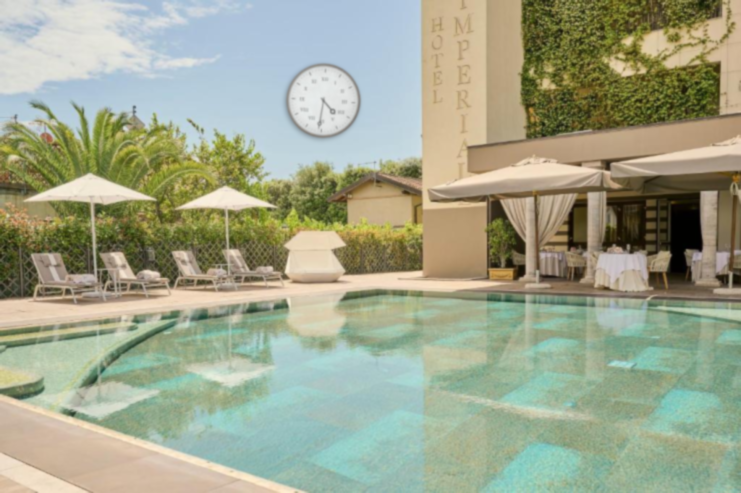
4:31
